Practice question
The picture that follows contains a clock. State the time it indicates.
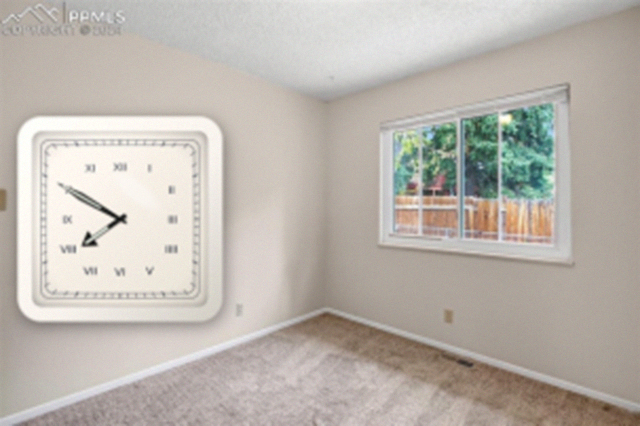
7:50
